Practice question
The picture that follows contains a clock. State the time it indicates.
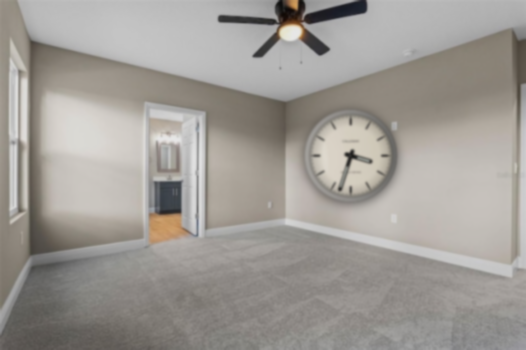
3:33
